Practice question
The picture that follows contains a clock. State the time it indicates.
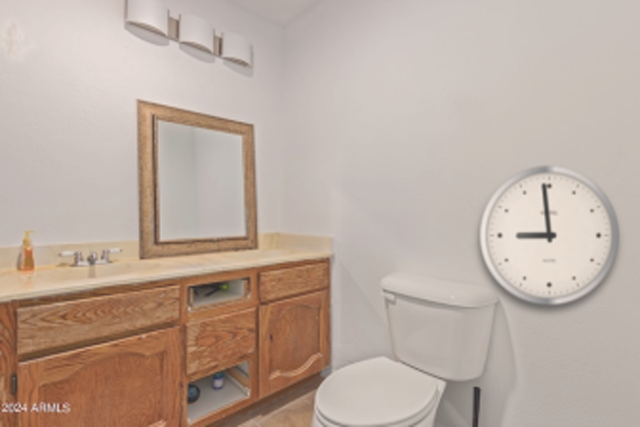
8:59
